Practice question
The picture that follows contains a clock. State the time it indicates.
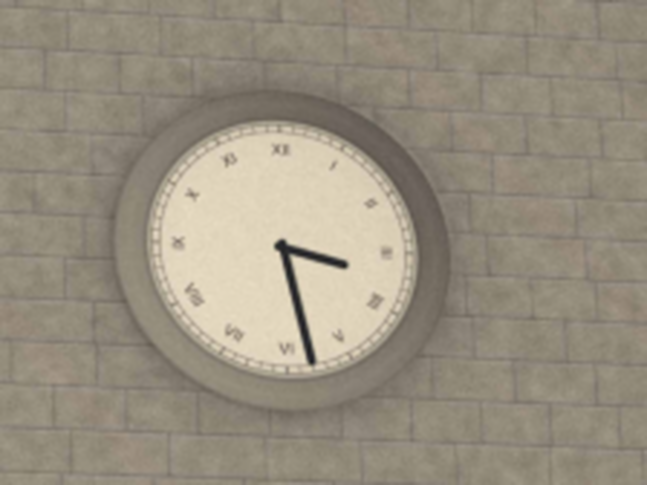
3:28
